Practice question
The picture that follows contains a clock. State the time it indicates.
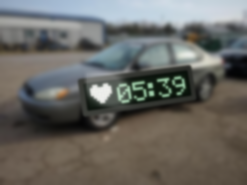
5:39
